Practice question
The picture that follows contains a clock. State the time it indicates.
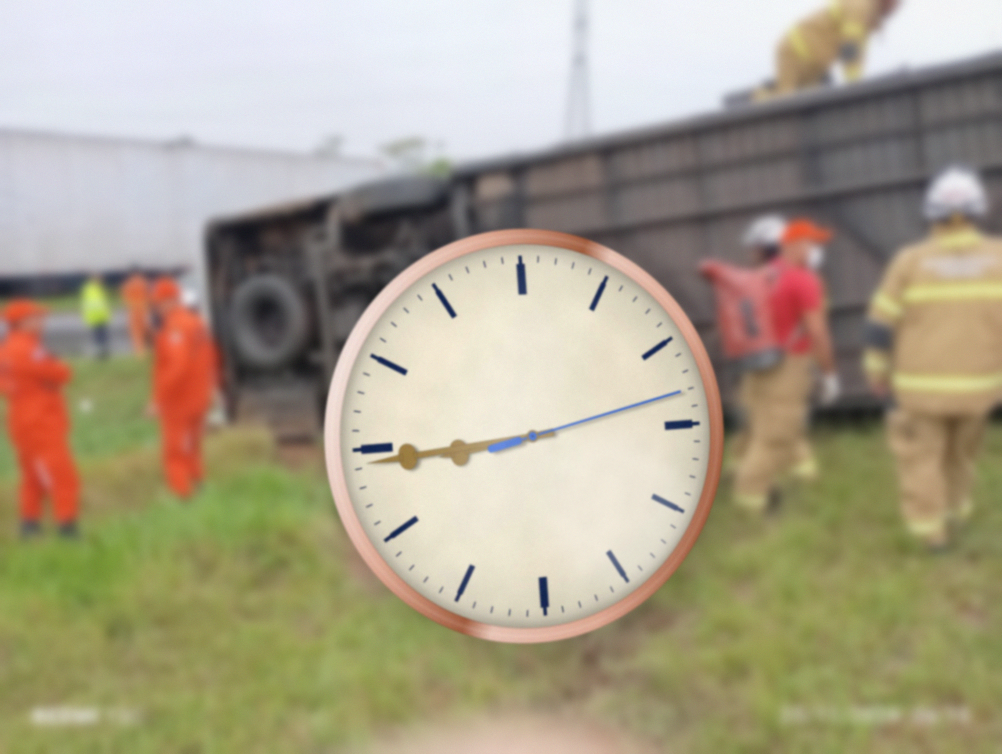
8:44:13
